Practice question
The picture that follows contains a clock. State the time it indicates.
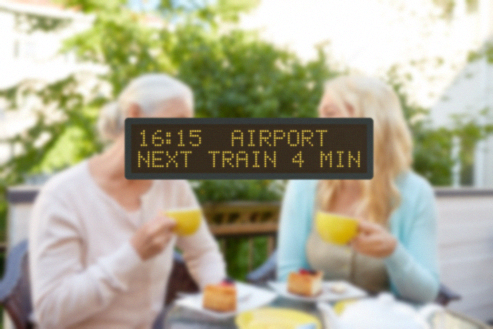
16:15
